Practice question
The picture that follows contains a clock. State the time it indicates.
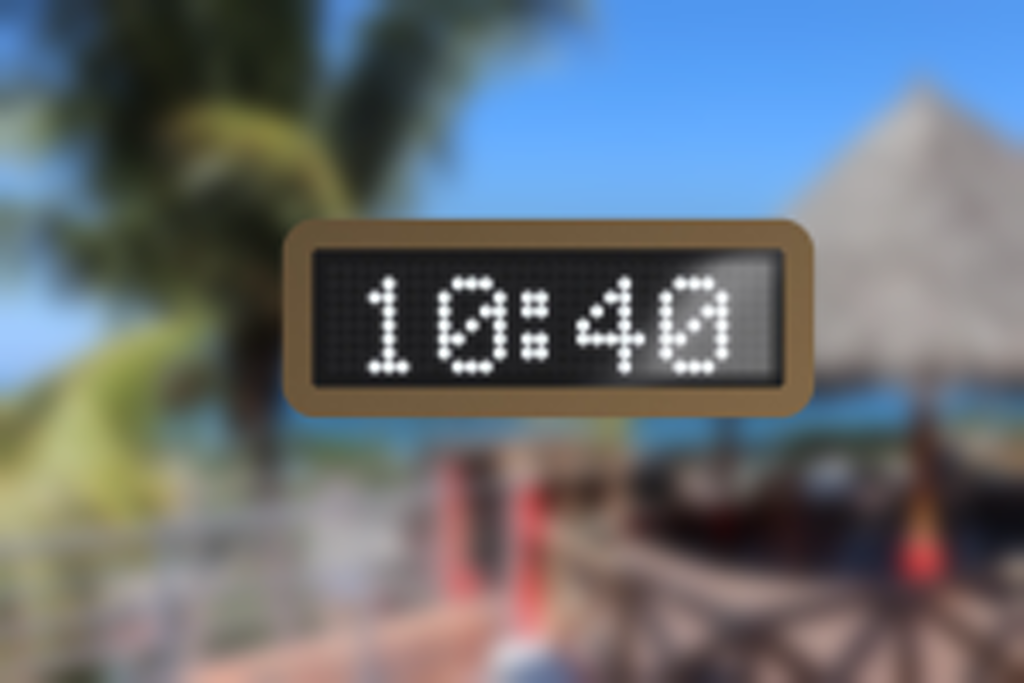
10:40
